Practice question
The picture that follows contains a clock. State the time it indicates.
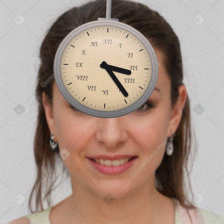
3:24
